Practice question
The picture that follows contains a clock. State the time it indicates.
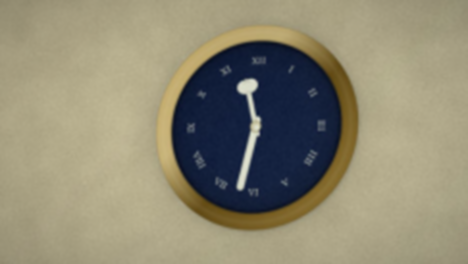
11:32
